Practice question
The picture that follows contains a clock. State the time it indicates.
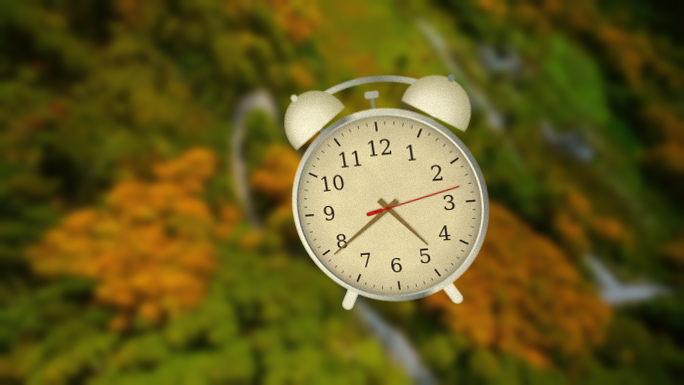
4:39:13
